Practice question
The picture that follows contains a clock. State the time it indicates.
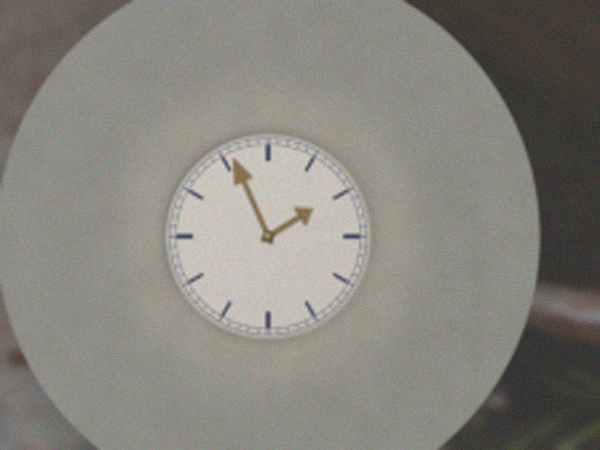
1:56
